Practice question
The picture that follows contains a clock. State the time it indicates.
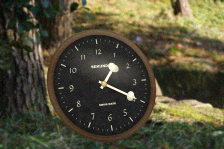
1:20
